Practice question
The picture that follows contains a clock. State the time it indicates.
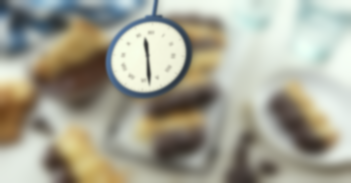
11:28
